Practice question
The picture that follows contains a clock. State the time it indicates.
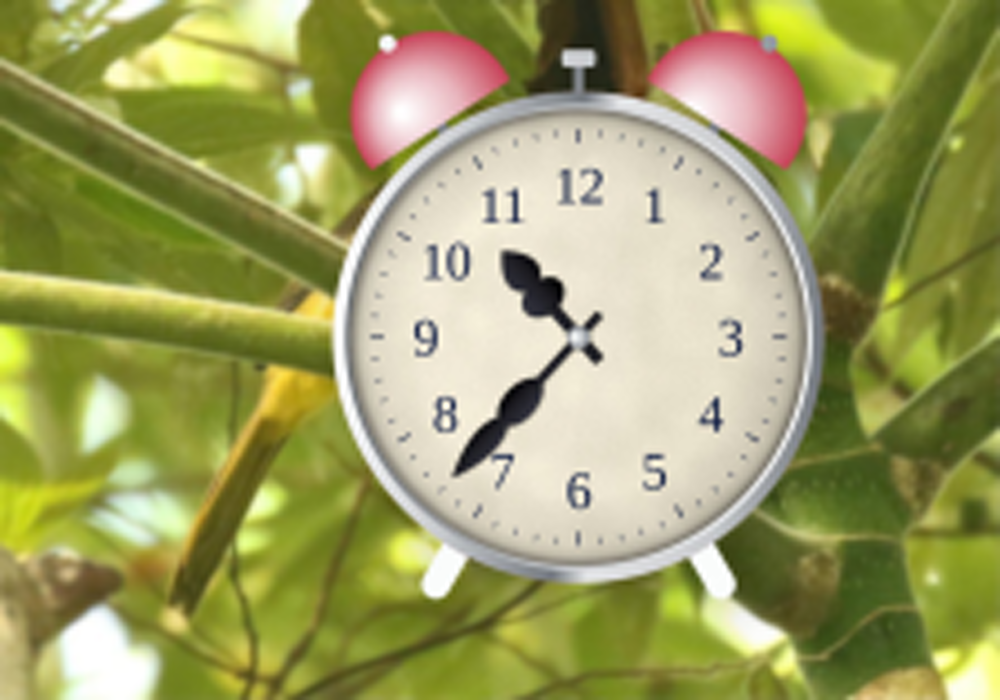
10:37
